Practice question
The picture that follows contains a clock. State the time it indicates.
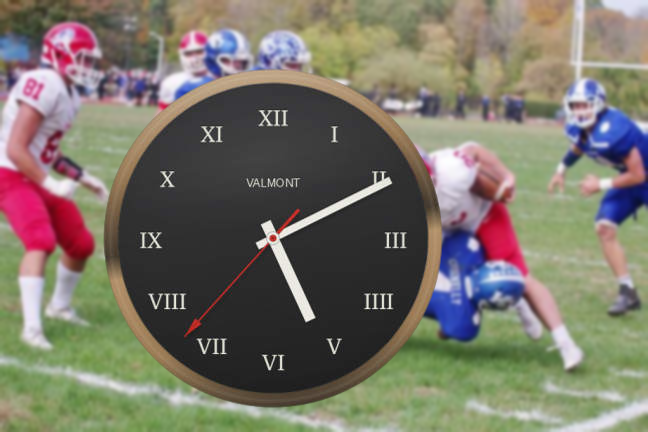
5:10:37
